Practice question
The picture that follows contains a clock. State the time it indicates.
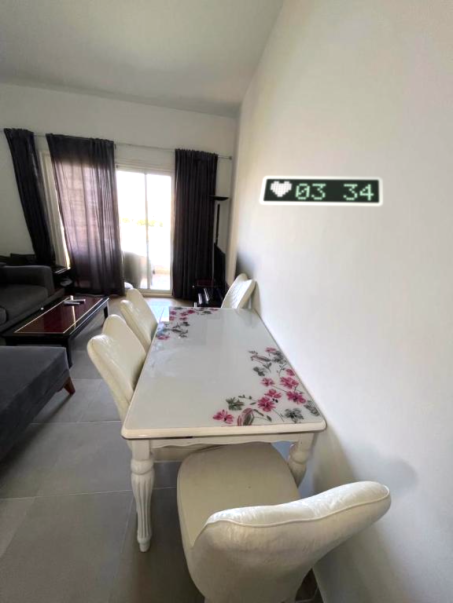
3:34
